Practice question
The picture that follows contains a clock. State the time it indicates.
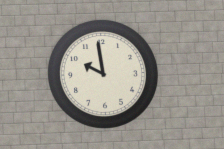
9:59
